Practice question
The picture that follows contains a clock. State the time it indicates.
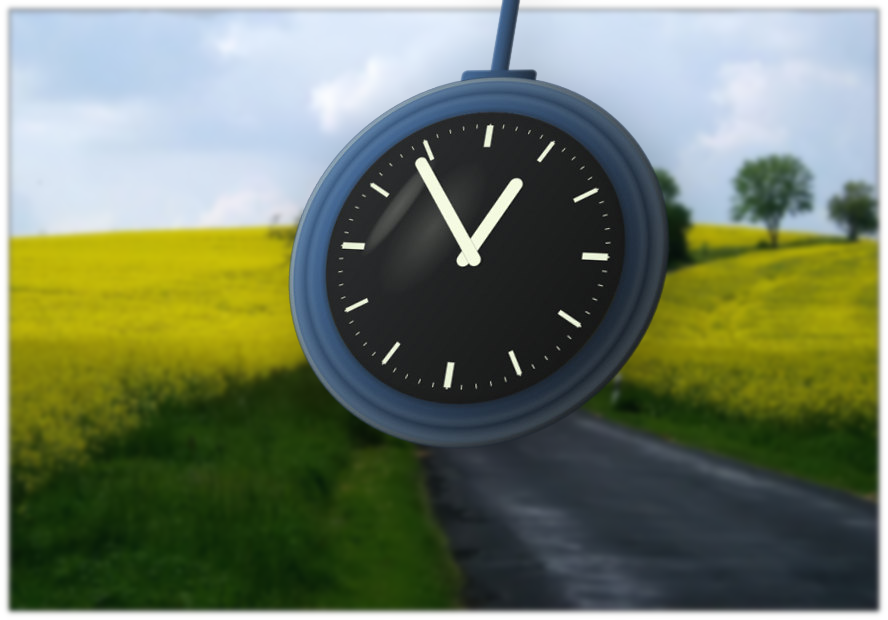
12:54
